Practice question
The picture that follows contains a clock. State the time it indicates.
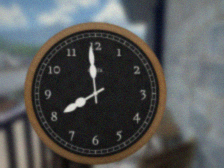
7:59
